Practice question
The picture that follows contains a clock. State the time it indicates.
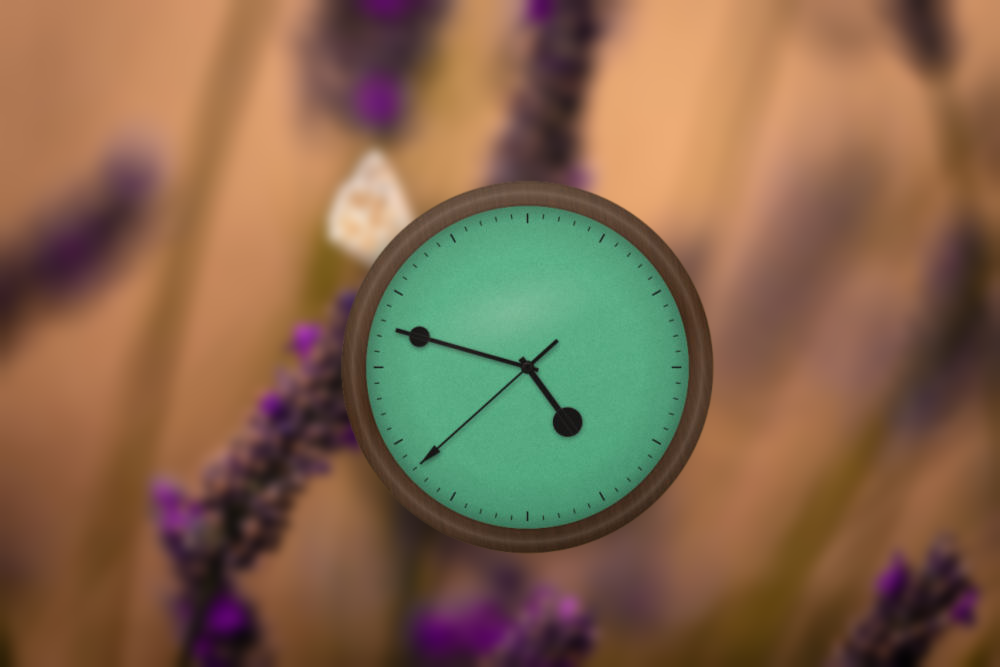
4:47:38
